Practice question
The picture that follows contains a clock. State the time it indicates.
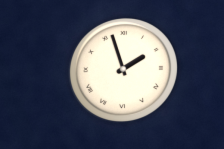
1:57
